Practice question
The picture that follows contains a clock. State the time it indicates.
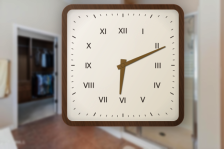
6:11
